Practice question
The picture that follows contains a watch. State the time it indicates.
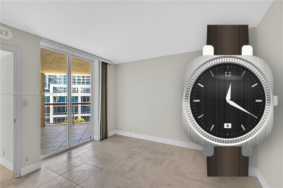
12:20
